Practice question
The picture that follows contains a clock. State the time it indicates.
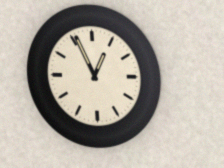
12:56
